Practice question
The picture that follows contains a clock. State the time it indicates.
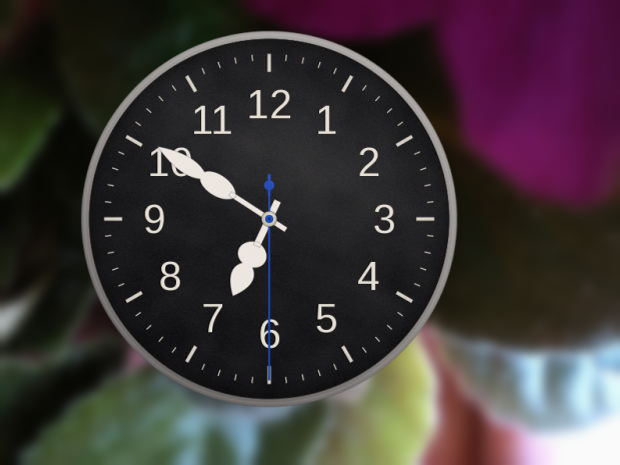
6:50:30
